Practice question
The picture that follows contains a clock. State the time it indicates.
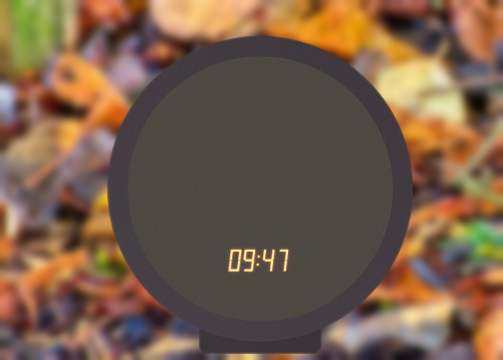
9:47
